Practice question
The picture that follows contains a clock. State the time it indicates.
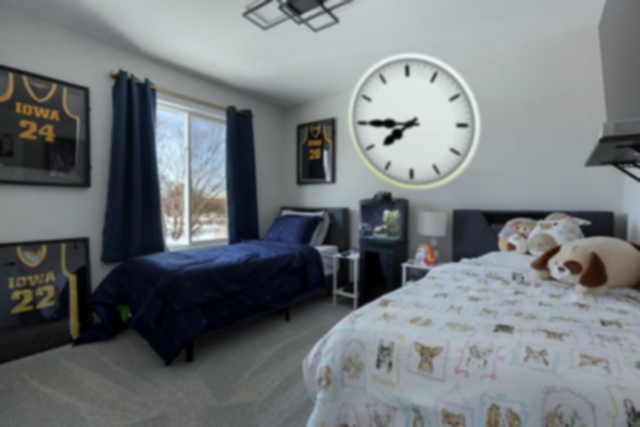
7:45
